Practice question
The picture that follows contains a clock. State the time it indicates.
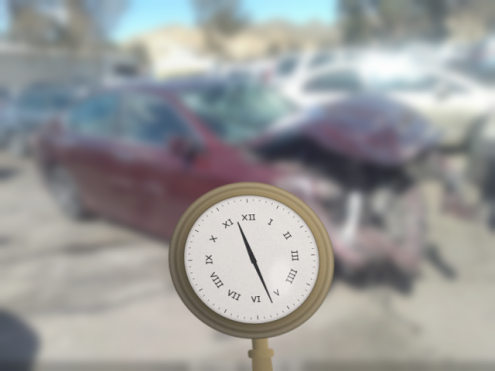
11:27
